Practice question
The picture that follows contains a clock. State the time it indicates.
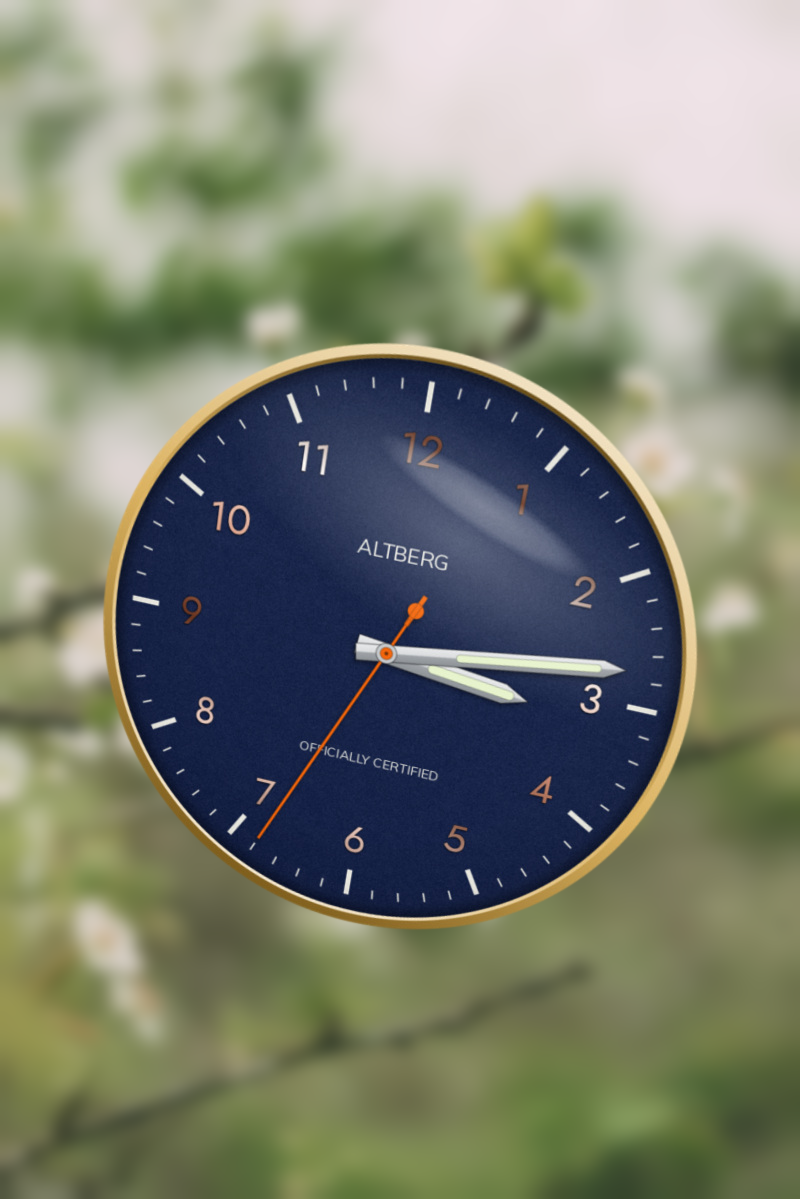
3:13:34
